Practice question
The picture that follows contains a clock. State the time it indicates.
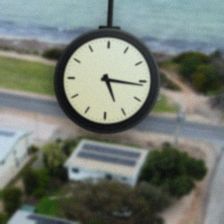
5:16
